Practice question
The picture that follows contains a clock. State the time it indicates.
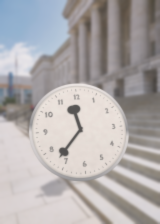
11:37
